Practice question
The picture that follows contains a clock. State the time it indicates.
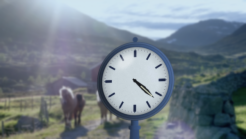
4:22
